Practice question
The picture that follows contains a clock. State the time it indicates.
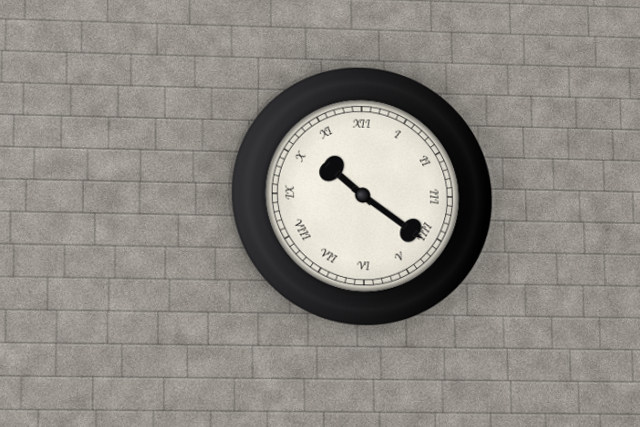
10:21
